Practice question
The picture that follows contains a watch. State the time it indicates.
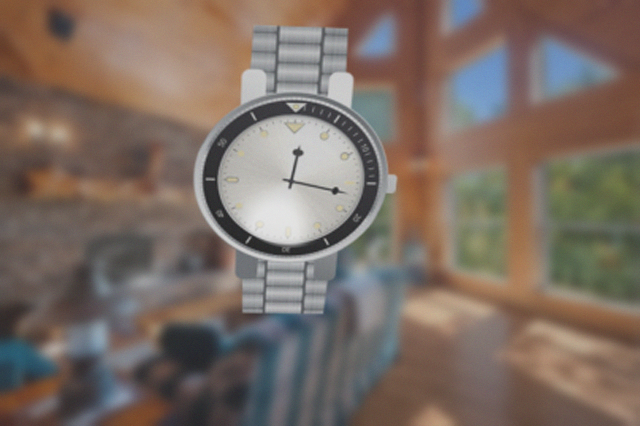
12:17
